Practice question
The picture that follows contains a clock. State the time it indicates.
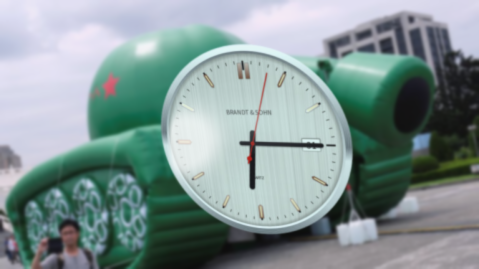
6:15:03
